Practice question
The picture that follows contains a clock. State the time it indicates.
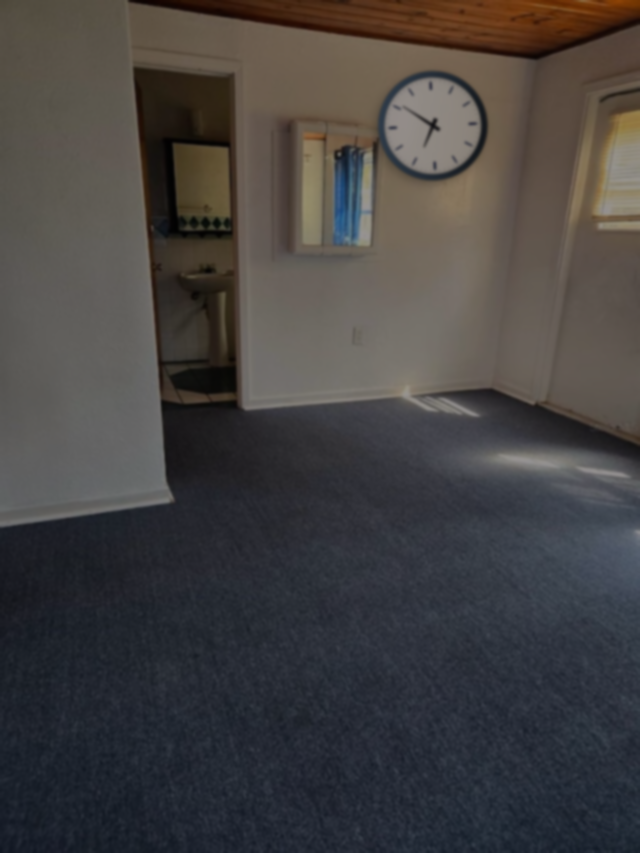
6:51
